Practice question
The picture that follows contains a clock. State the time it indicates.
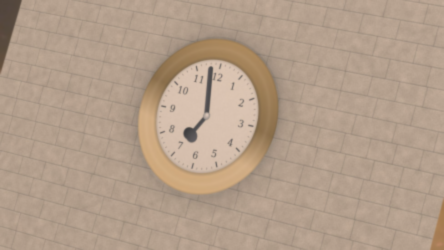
6:58
